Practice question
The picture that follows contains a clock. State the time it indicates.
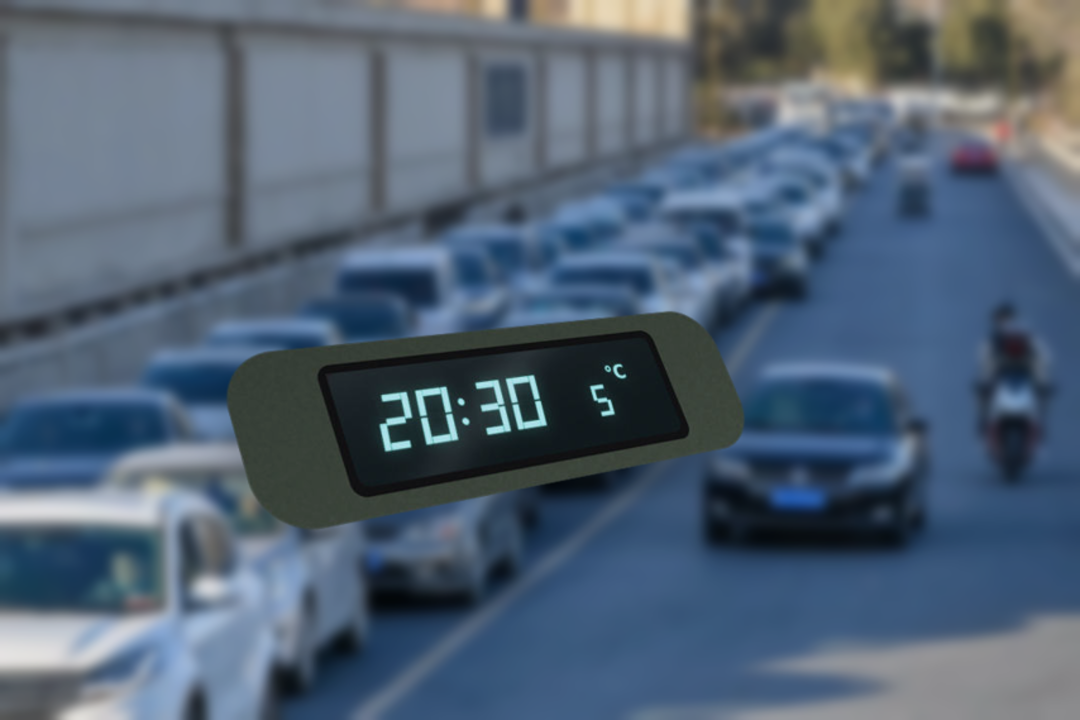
20:30
